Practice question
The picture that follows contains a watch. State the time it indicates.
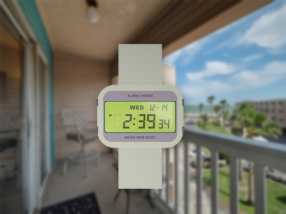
2:39:34
